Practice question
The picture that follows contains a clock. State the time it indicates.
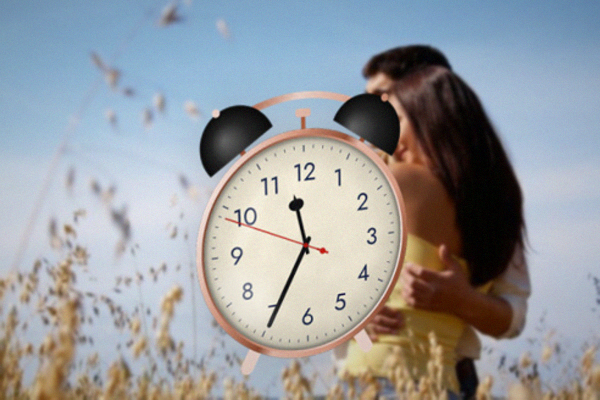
11:34:49
